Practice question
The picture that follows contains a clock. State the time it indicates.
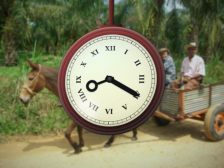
8:20
